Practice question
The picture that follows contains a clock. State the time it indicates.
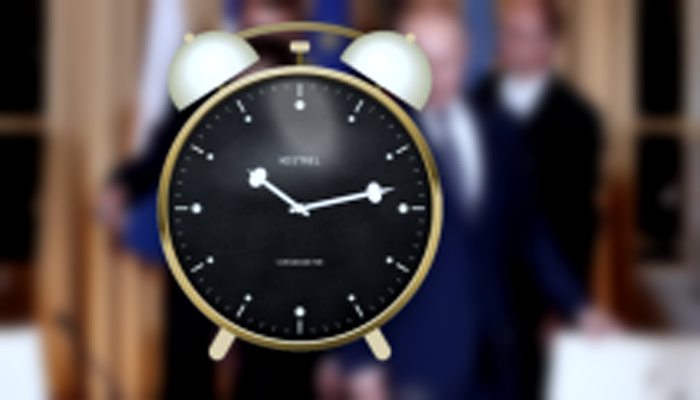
10:13
